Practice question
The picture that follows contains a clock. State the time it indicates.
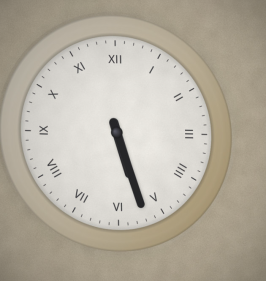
5:27
